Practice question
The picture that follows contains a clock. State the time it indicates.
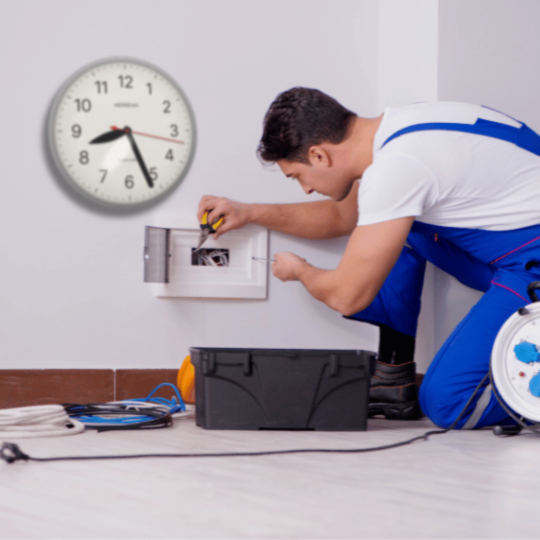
8:26:17
